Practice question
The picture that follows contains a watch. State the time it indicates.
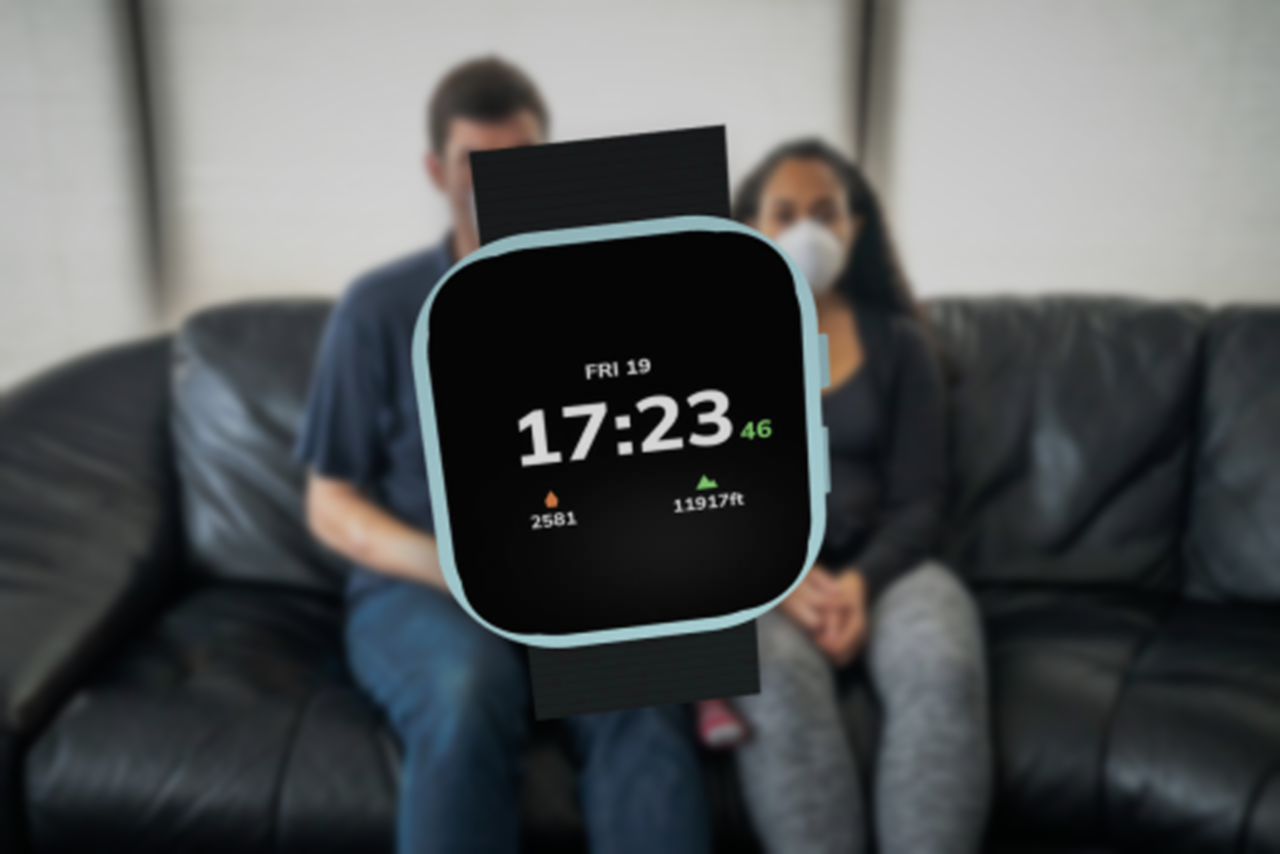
17:23:46
